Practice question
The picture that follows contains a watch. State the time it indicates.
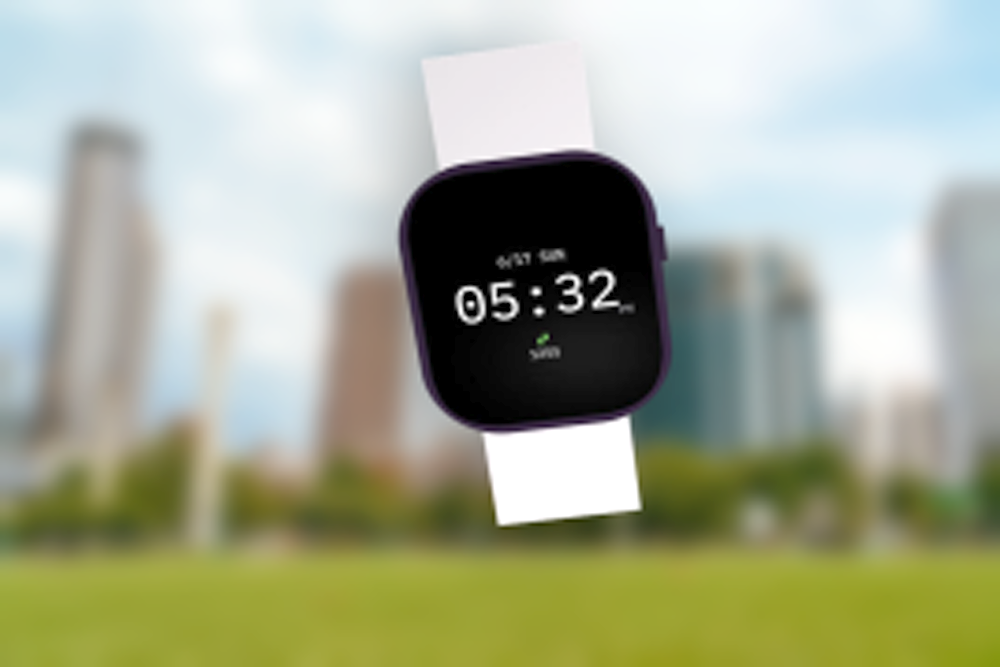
5:32
